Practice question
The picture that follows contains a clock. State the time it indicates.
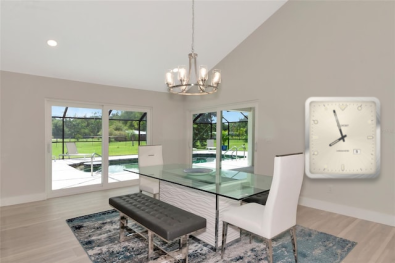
7:57
